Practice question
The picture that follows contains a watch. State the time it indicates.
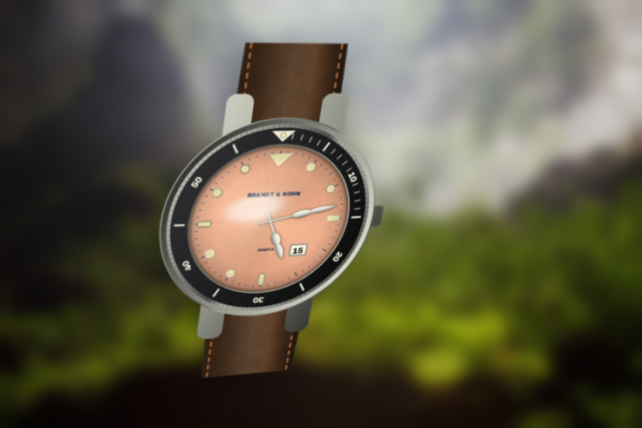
5:13
